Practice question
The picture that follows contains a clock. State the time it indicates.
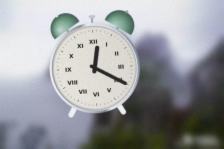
12:20
